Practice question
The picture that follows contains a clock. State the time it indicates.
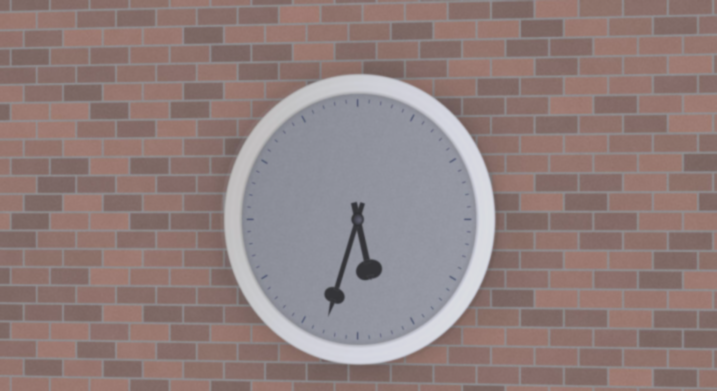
5:33
